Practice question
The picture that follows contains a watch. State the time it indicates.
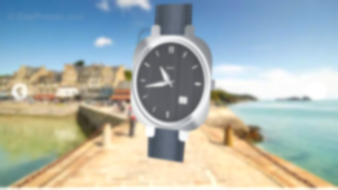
10:43
